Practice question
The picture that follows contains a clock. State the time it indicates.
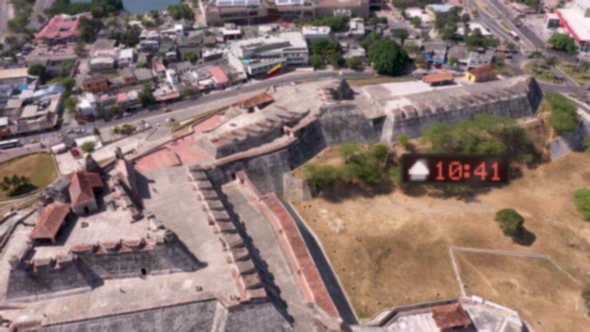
10:41
